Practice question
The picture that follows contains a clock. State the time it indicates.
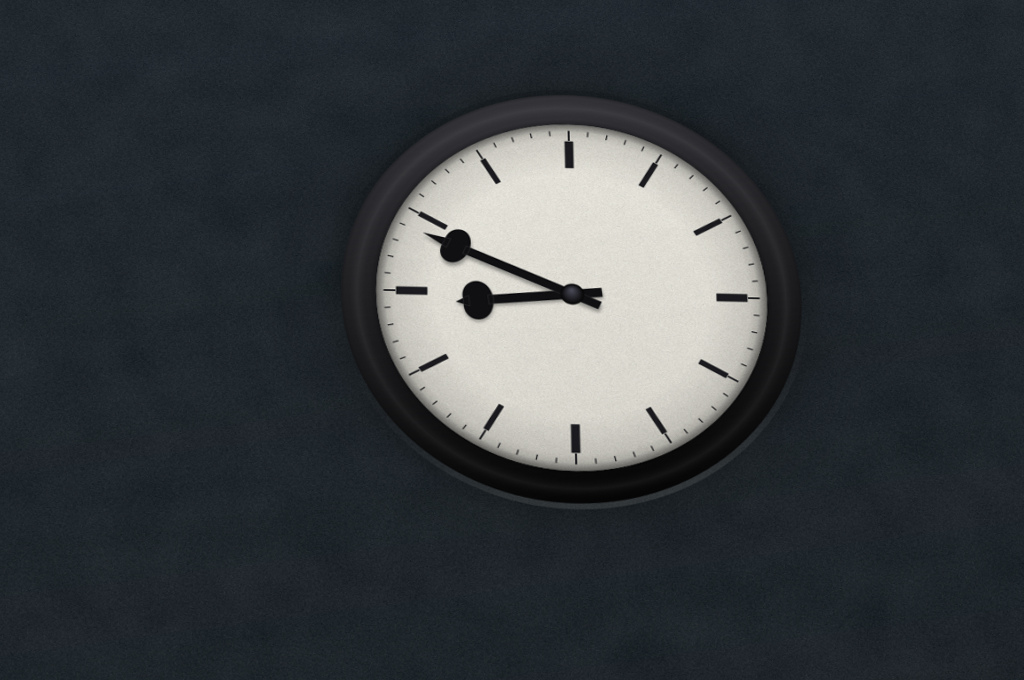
8:49
